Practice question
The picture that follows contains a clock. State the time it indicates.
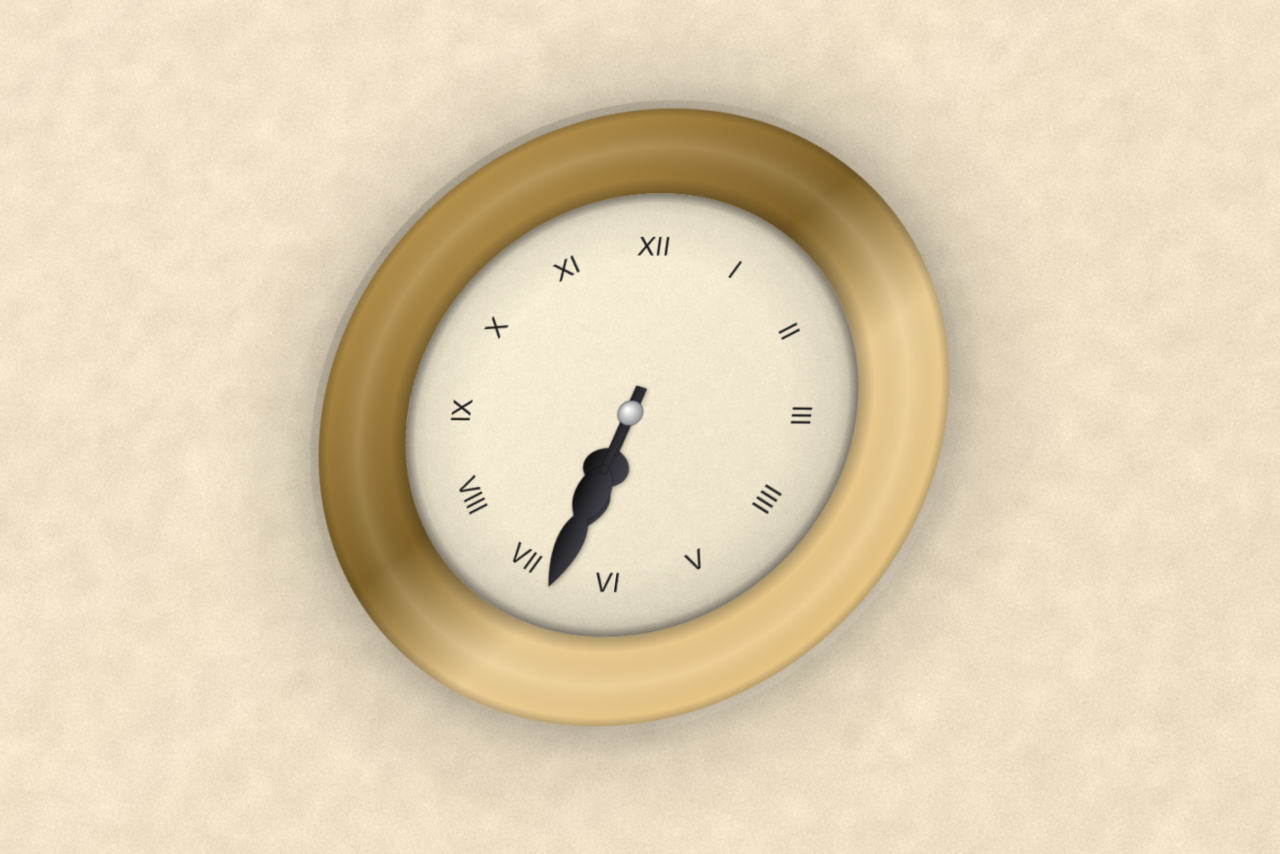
6:33
